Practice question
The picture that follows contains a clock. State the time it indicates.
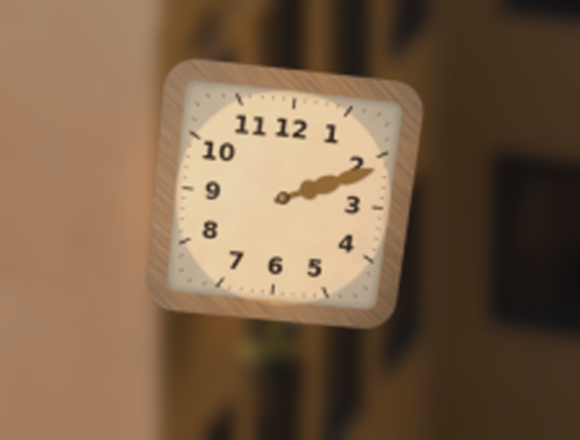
2:11
